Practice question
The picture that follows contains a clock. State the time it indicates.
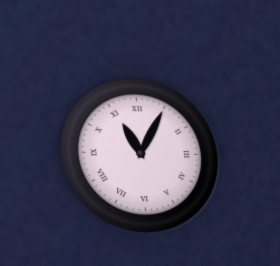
11:05
